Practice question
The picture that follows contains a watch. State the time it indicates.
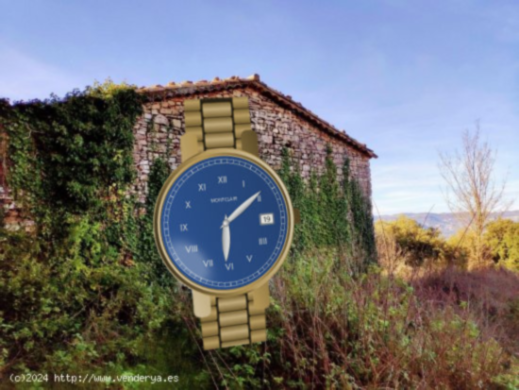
6:09
